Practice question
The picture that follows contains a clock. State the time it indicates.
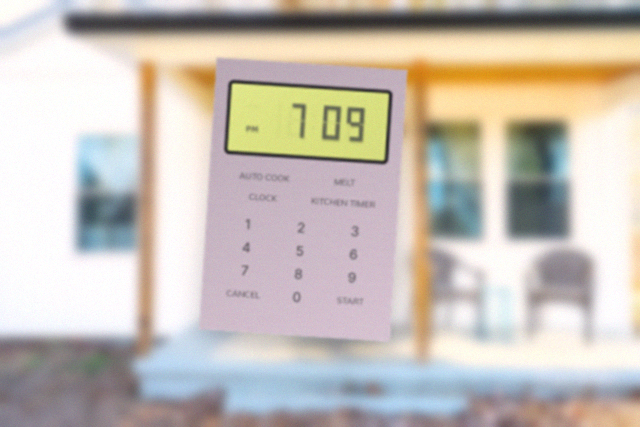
7:09
